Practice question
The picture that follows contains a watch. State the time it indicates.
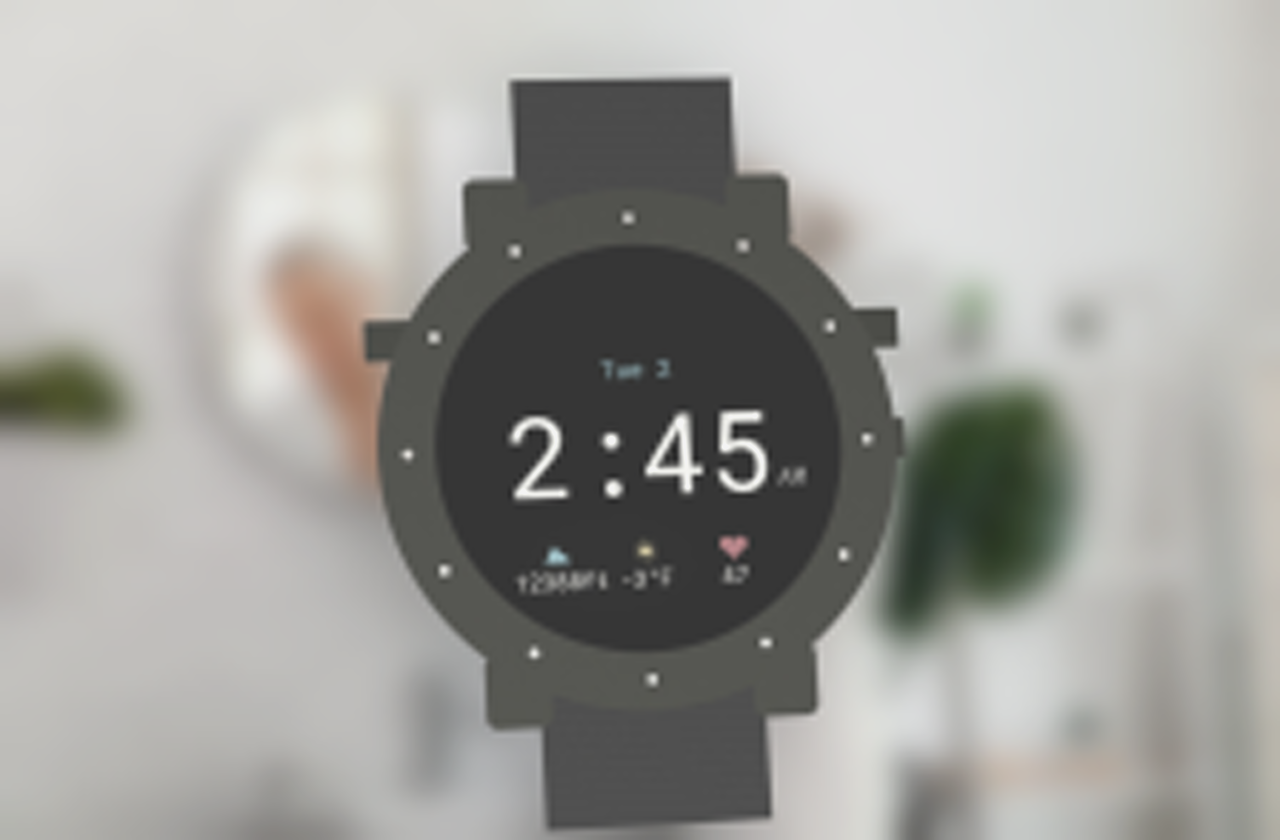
2:45
